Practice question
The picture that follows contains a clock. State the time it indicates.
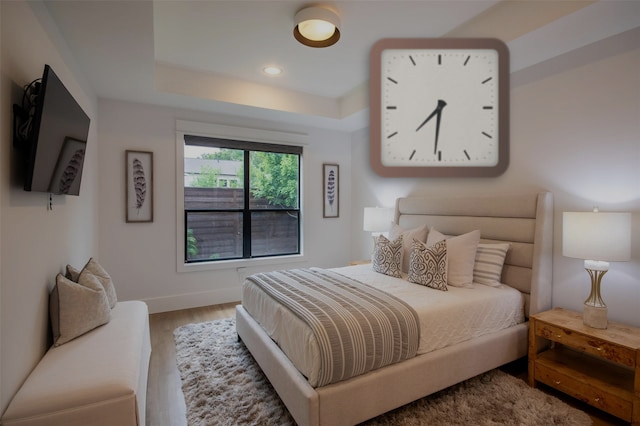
7:31
